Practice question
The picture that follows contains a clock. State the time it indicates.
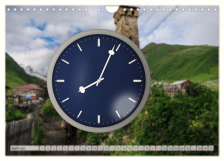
8:04
